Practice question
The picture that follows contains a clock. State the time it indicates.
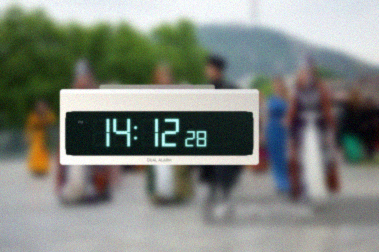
14:12:28
